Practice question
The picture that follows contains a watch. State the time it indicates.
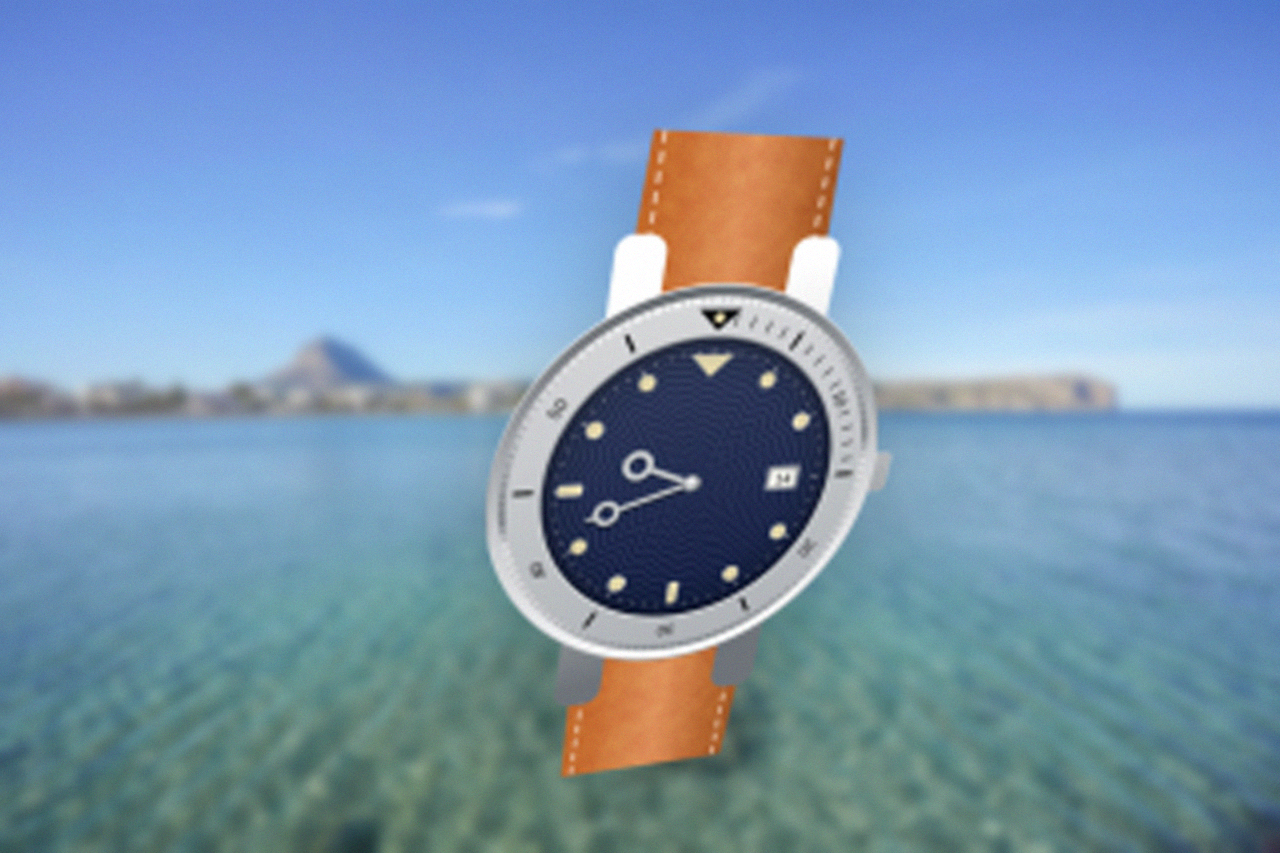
9:42
